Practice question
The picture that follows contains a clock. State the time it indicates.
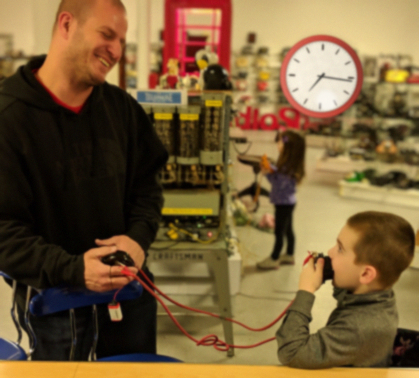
7:16
